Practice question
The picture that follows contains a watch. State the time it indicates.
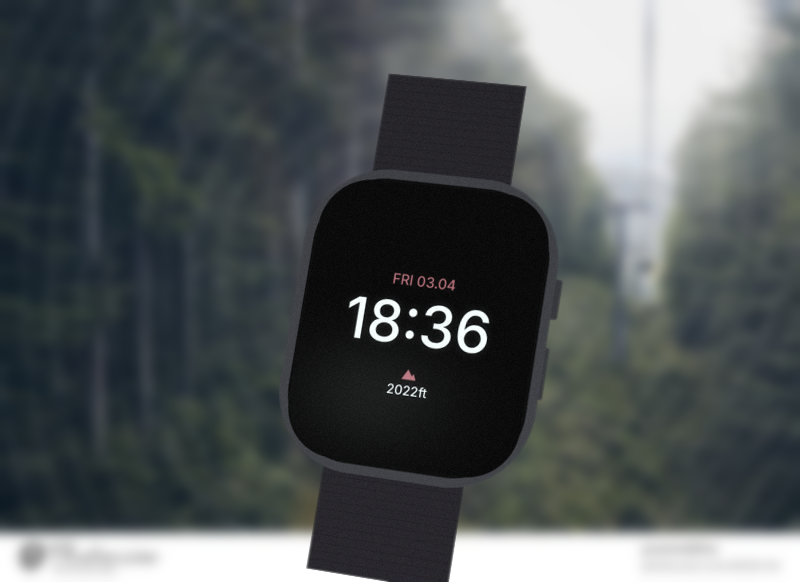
18:36
